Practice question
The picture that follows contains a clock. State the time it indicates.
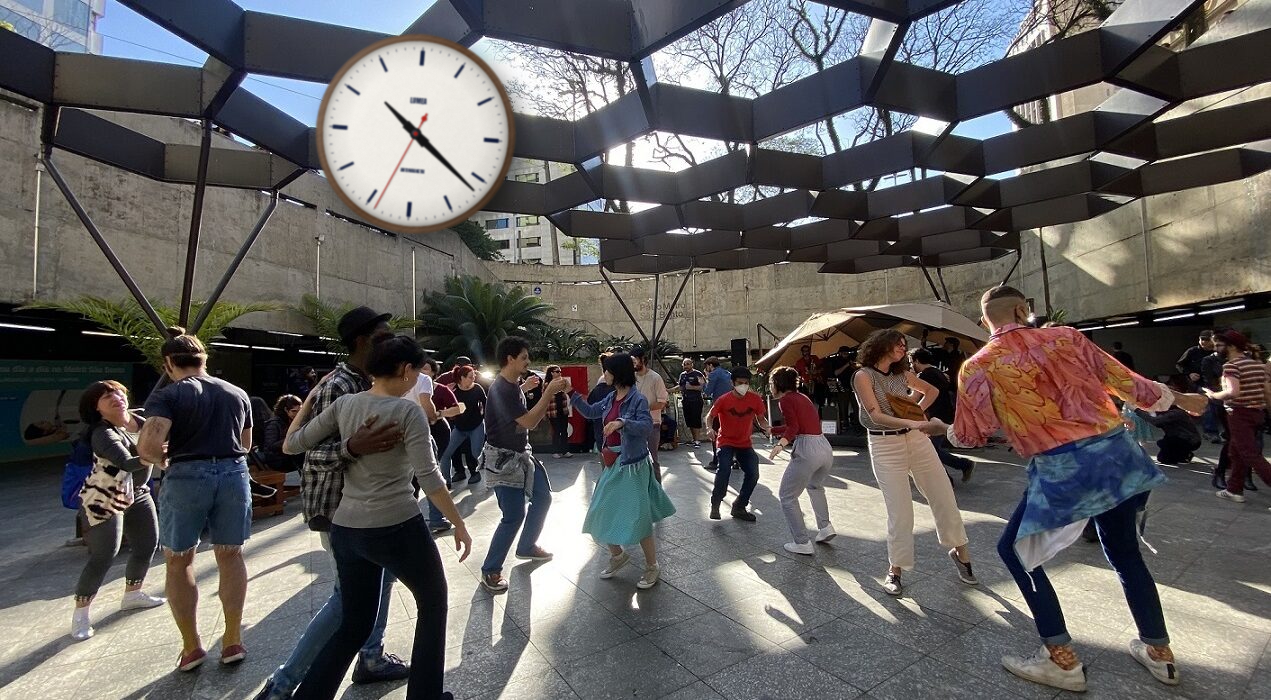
10:21:34
